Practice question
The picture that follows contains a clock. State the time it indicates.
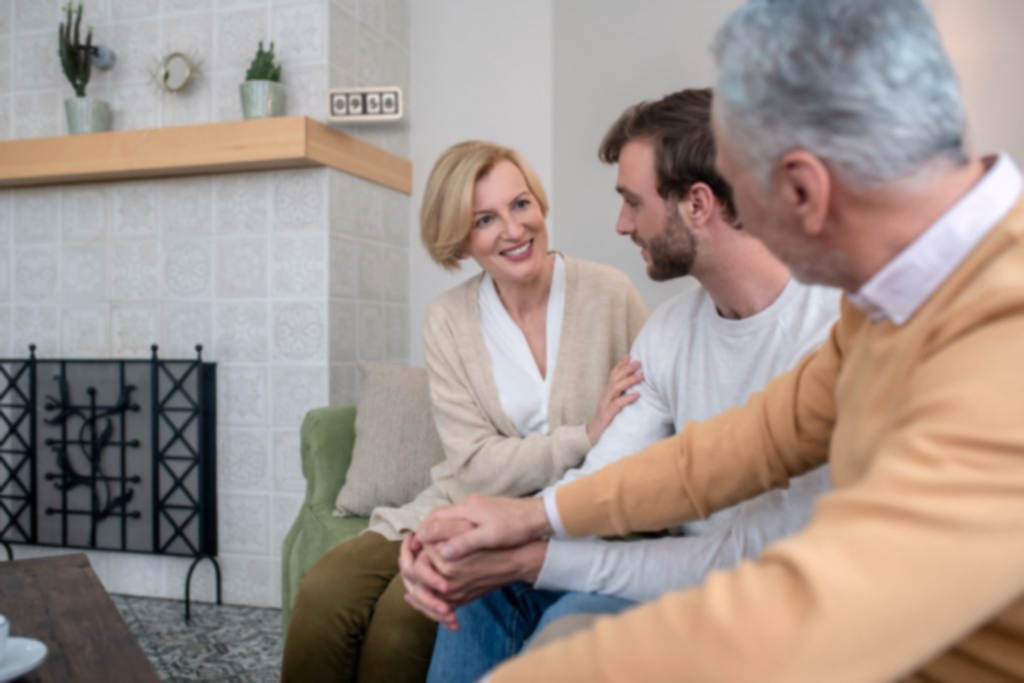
9:58
